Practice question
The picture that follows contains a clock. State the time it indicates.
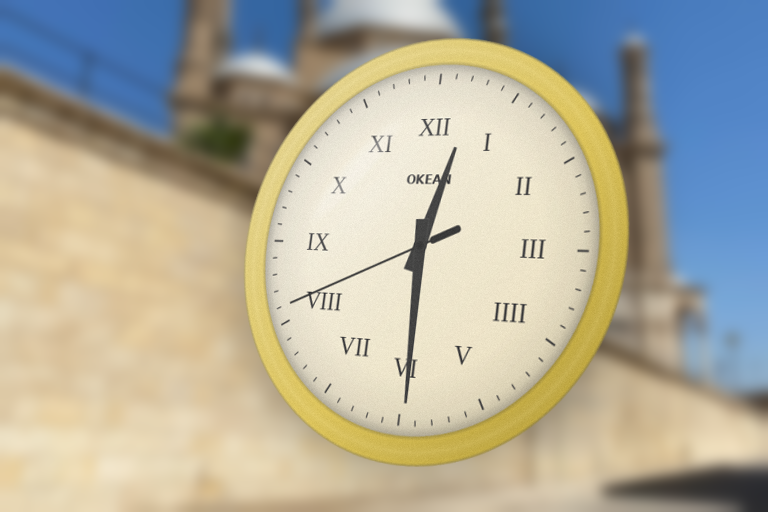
12:29:41
